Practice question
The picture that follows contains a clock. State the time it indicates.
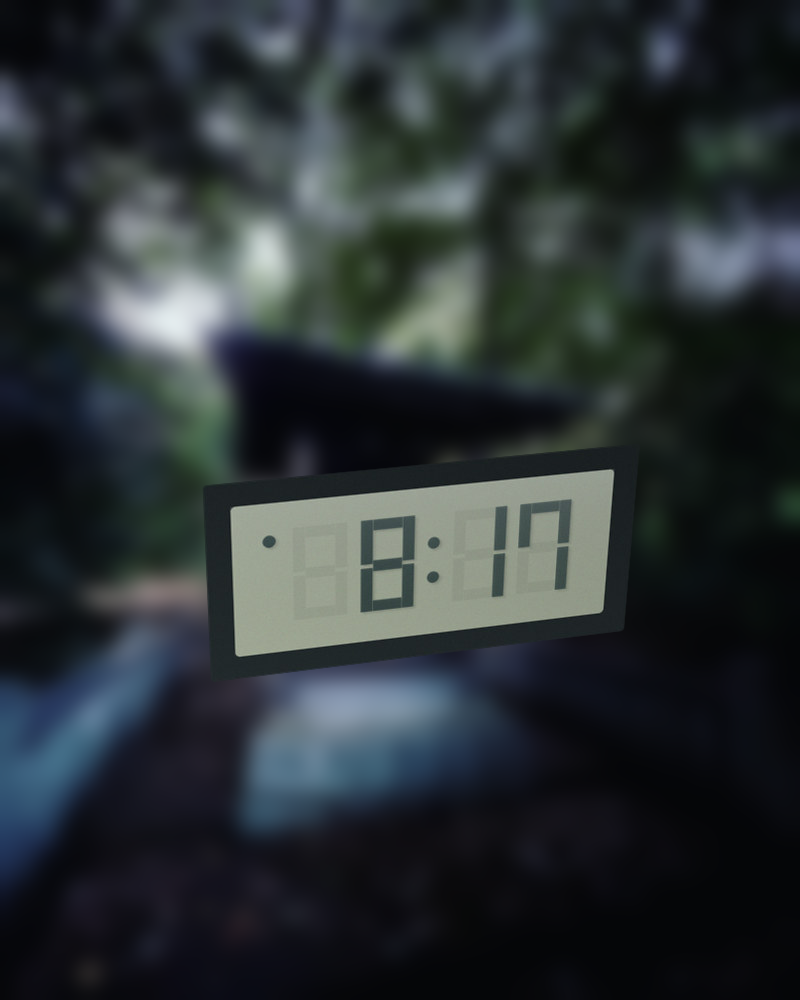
8:17
